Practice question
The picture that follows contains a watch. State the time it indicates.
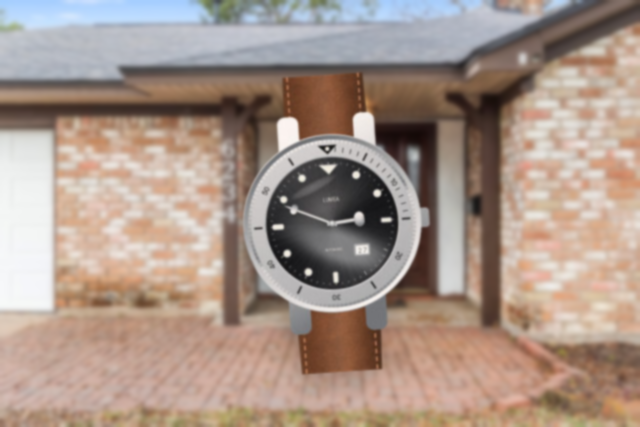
2:49
